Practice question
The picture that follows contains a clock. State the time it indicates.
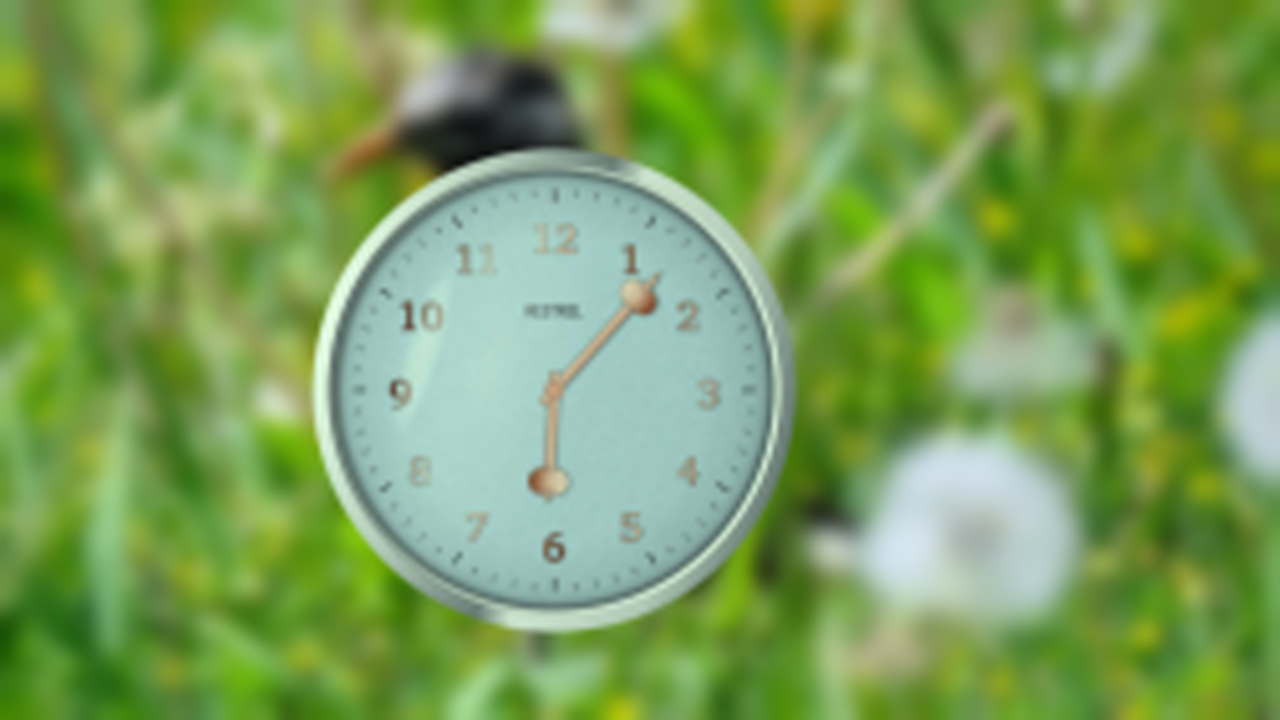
6:07
